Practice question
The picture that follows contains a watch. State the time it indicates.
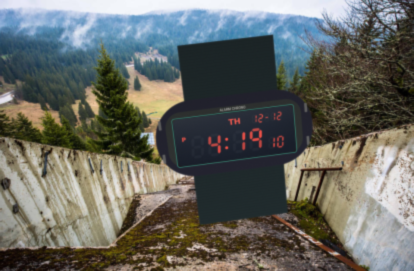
4:19:10
